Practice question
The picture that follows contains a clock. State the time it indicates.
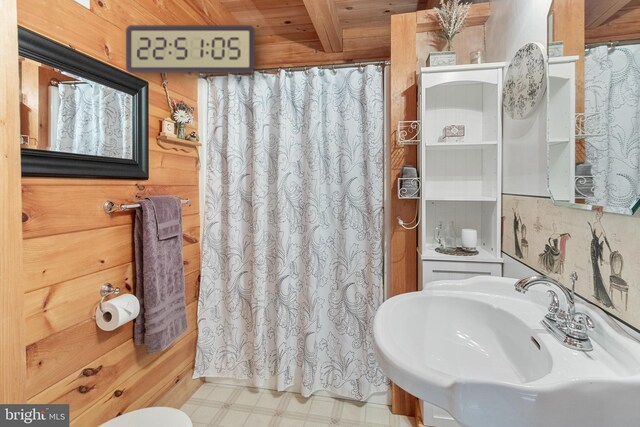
22:51:05
